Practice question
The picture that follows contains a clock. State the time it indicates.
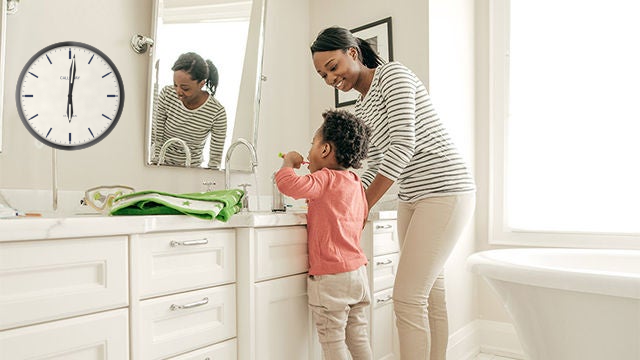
6:01
